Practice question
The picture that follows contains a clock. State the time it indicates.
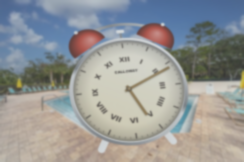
5:11
